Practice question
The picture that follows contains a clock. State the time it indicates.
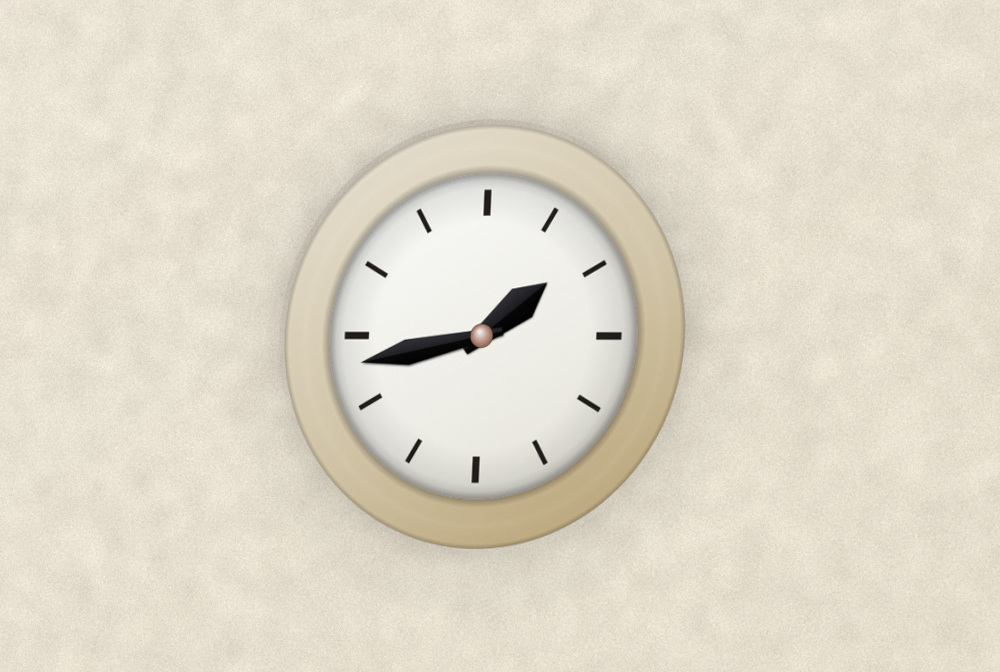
1:43
